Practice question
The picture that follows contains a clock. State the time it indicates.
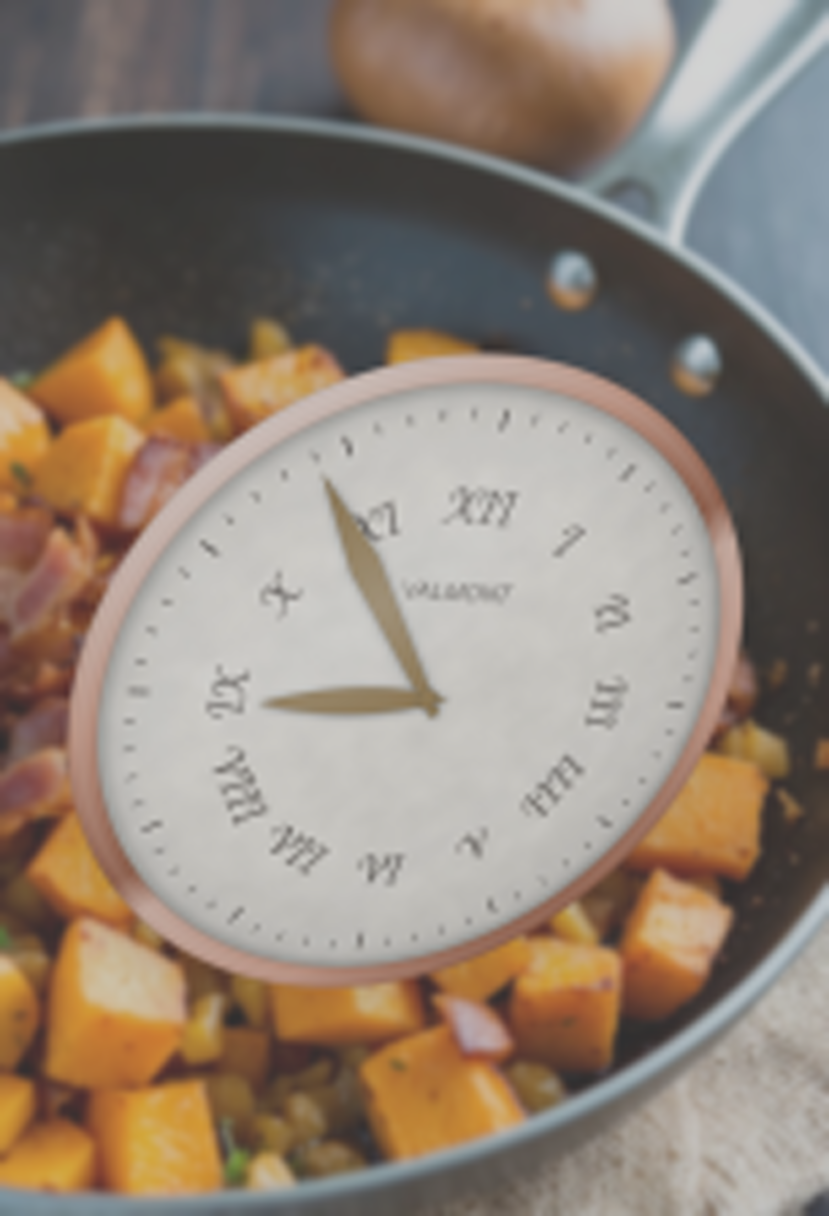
8:54
